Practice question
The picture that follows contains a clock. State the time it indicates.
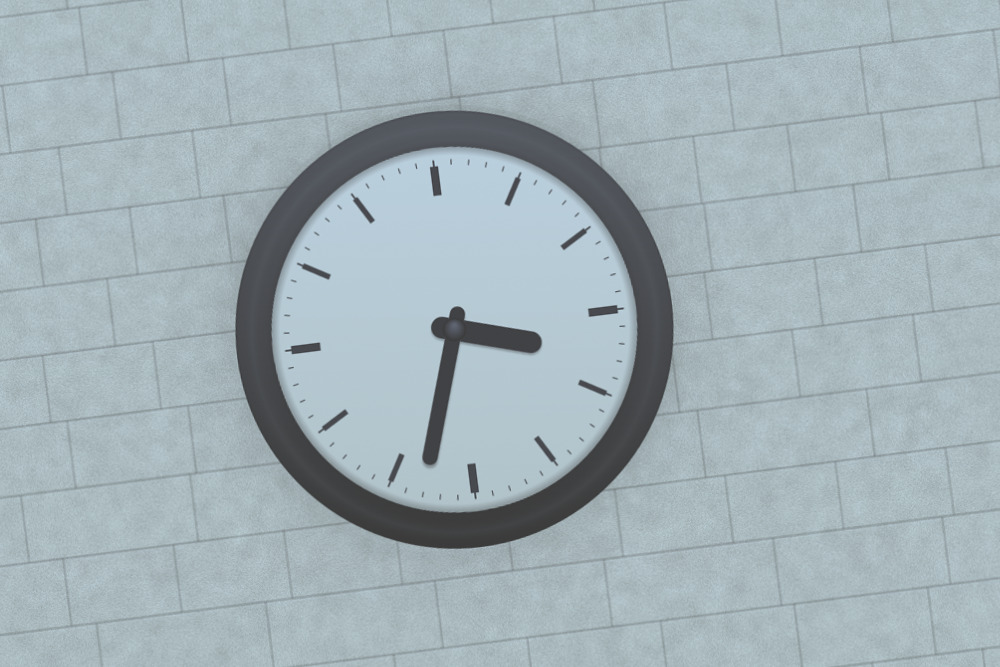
3:33
